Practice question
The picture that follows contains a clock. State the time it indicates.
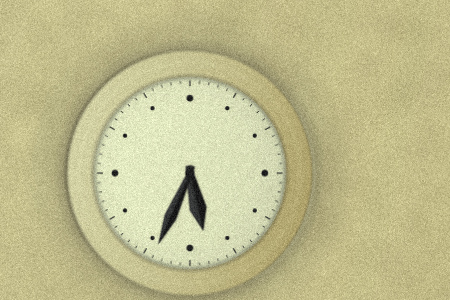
5:34
